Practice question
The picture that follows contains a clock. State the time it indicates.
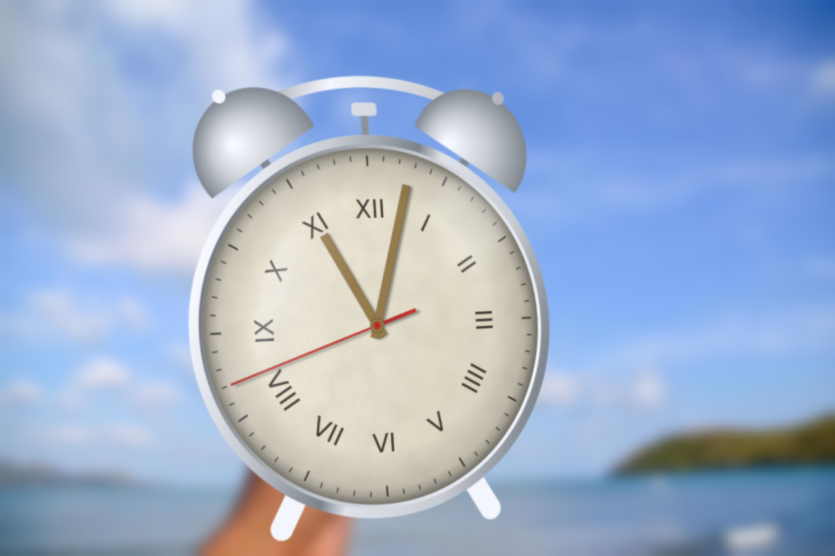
11:02:42
